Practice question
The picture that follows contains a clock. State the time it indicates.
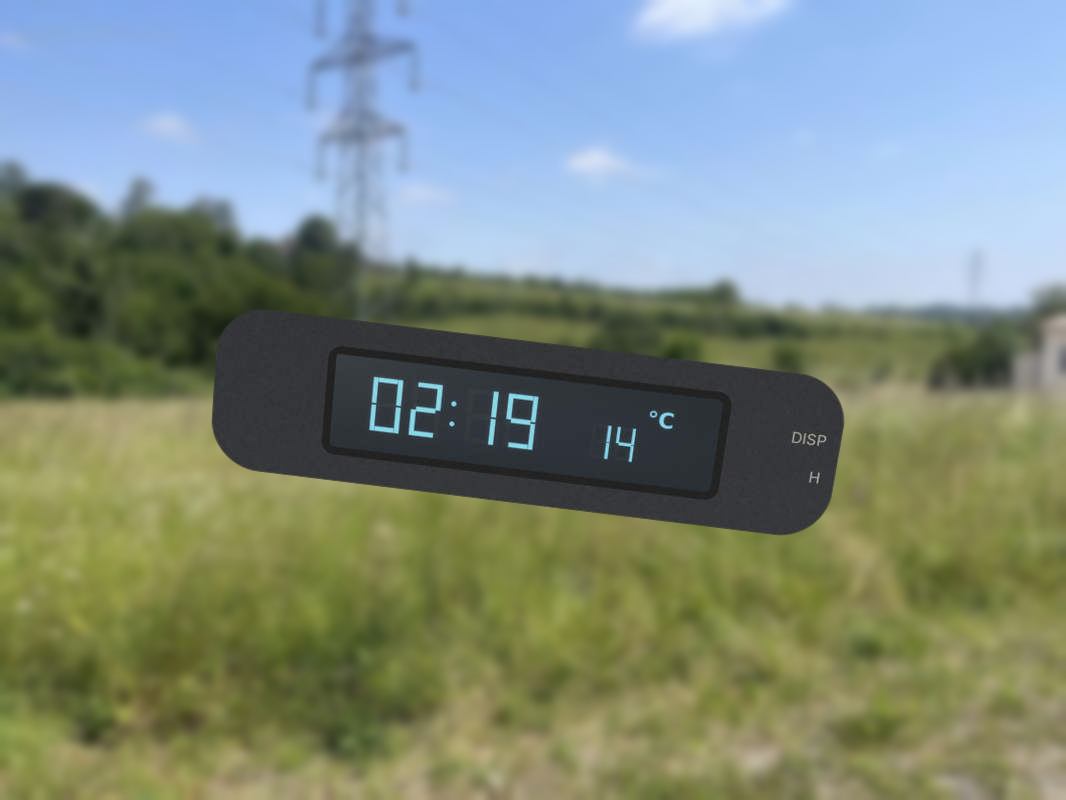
2:19
